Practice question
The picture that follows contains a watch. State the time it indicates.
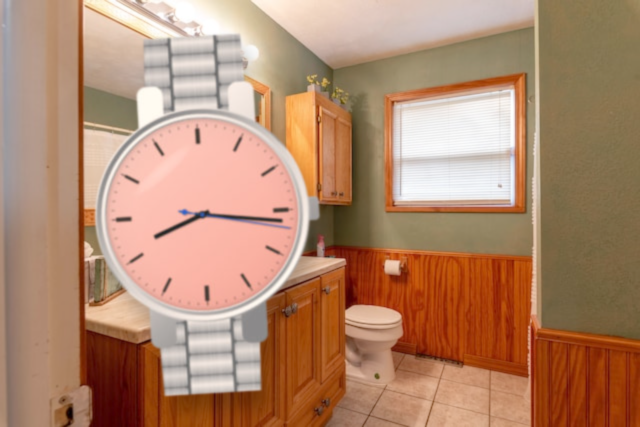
8:16:17
